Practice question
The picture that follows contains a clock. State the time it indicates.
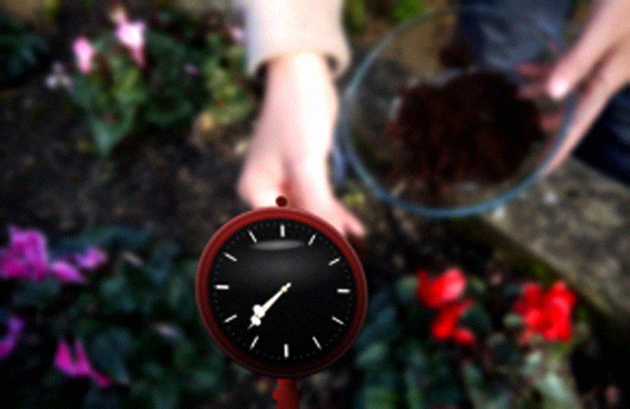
7:37
